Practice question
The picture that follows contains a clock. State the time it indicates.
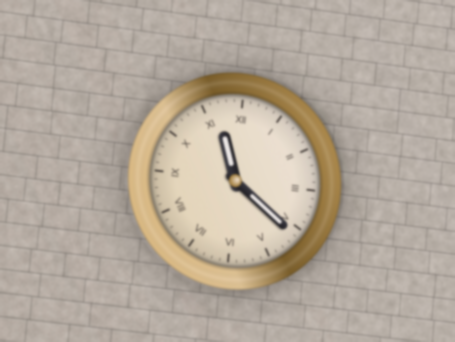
11:21
